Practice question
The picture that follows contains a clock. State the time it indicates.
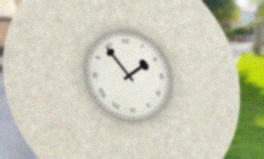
1:54
